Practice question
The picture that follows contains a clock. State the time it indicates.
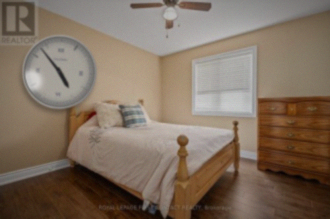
4:53
